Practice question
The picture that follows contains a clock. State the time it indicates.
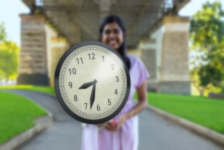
8:33
